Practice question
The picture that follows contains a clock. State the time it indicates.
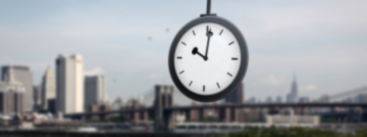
10:01
